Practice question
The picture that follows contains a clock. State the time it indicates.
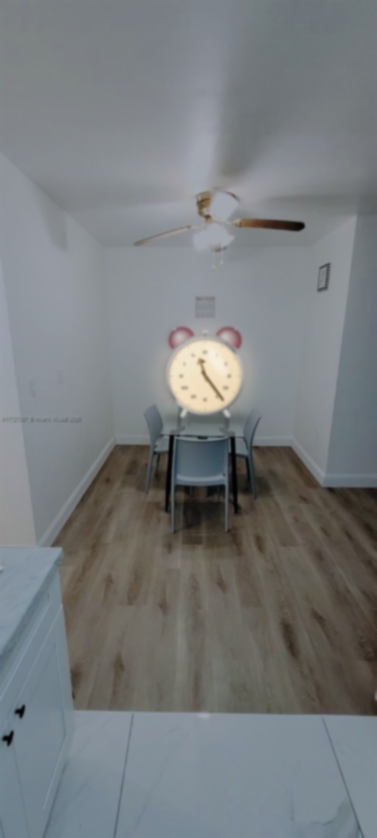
11:24
